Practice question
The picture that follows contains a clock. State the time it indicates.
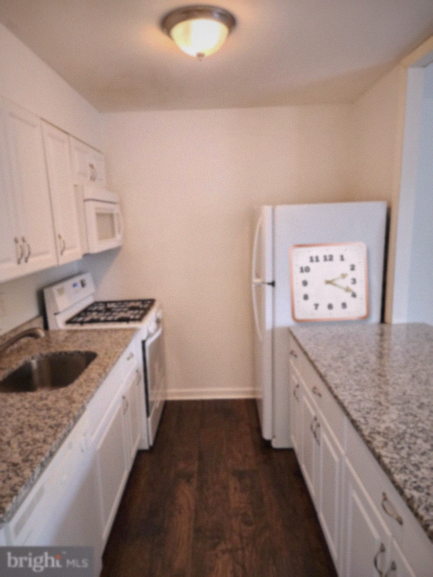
2:19
